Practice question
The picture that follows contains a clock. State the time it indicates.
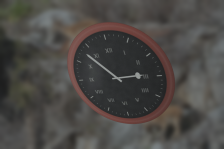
2:53
